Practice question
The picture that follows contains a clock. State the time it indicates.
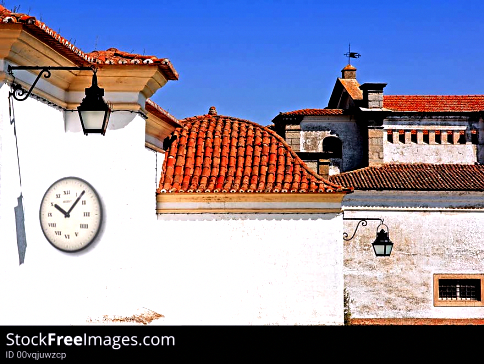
10:07
